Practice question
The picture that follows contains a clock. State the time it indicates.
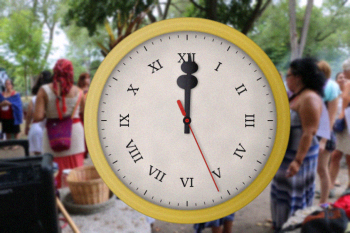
12:00:26
